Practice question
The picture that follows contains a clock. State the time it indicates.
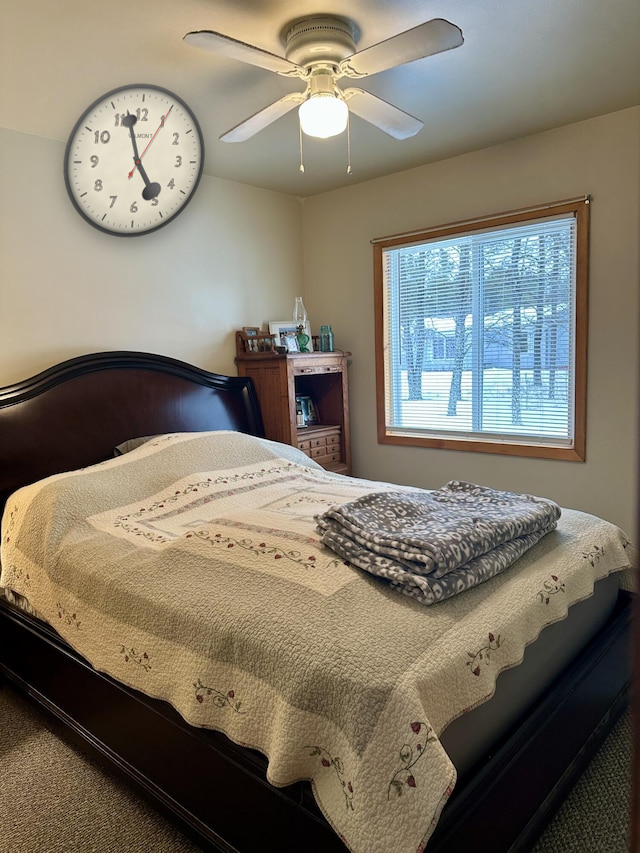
4:57:05
